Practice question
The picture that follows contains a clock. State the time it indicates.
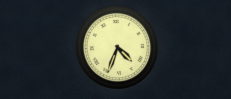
4:34
